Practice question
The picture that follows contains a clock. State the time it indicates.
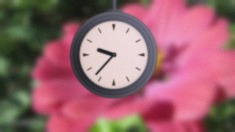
9:37
